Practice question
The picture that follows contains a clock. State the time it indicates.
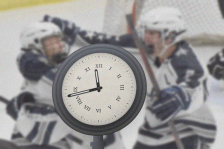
11:43
